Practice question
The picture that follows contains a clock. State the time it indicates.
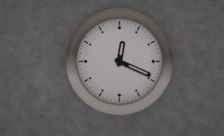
12:19
